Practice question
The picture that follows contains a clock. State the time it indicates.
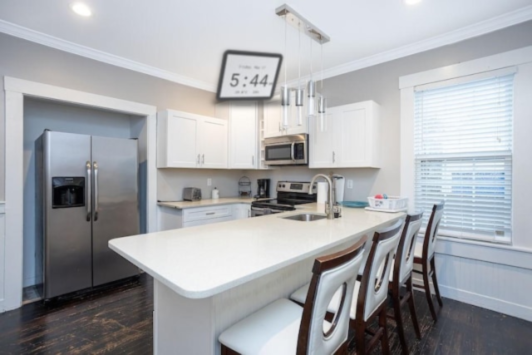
5:44
